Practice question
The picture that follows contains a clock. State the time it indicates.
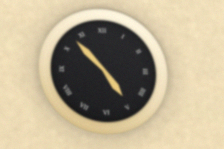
4:53
